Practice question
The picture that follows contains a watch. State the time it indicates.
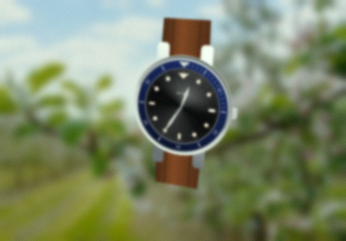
12:35
